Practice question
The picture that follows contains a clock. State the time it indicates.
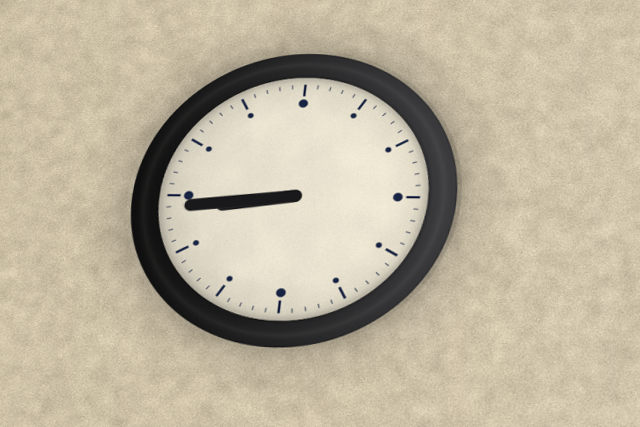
8:44
